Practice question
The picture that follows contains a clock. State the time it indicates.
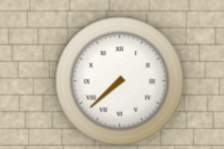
7:38
